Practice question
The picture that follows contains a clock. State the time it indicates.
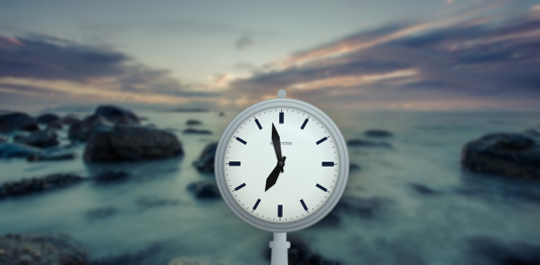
6:58
